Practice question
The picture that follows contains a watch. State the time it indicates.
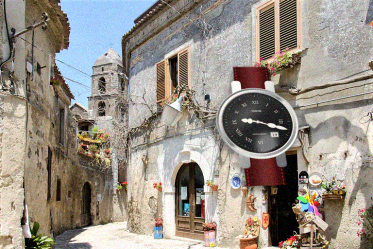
9:18
